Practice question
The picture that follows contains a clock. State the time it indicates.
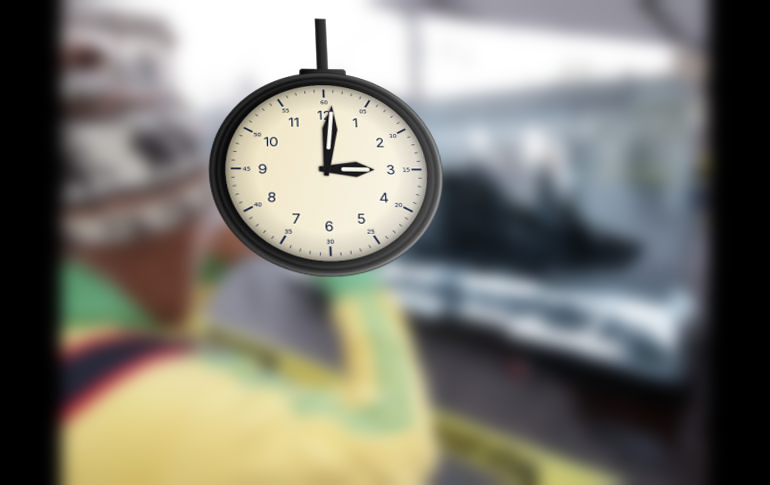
3:01
